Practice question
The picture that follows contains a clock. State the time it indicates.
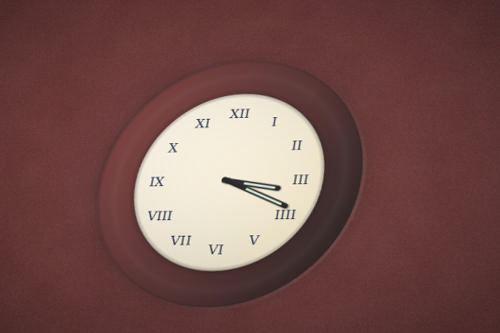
3:19
